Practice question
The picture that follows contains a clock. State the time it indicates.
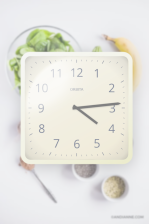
4:14
